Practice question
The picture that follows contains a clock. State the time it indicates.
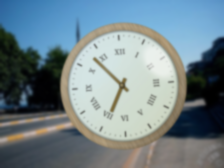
6:53
